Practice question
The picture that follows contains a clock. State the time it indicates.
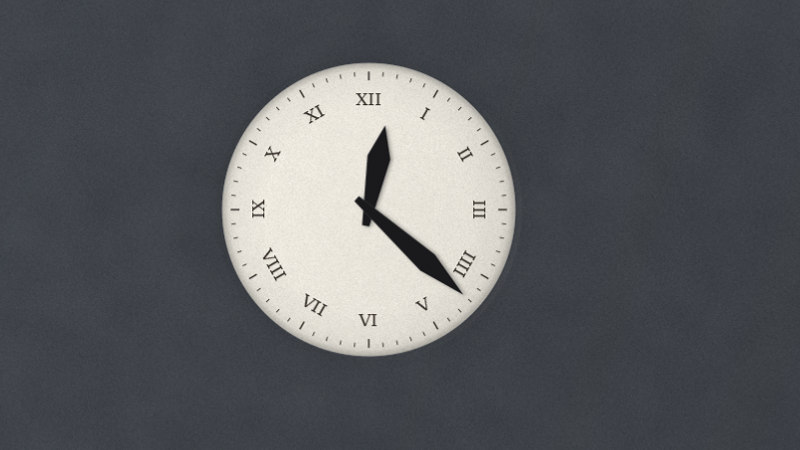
12:22
